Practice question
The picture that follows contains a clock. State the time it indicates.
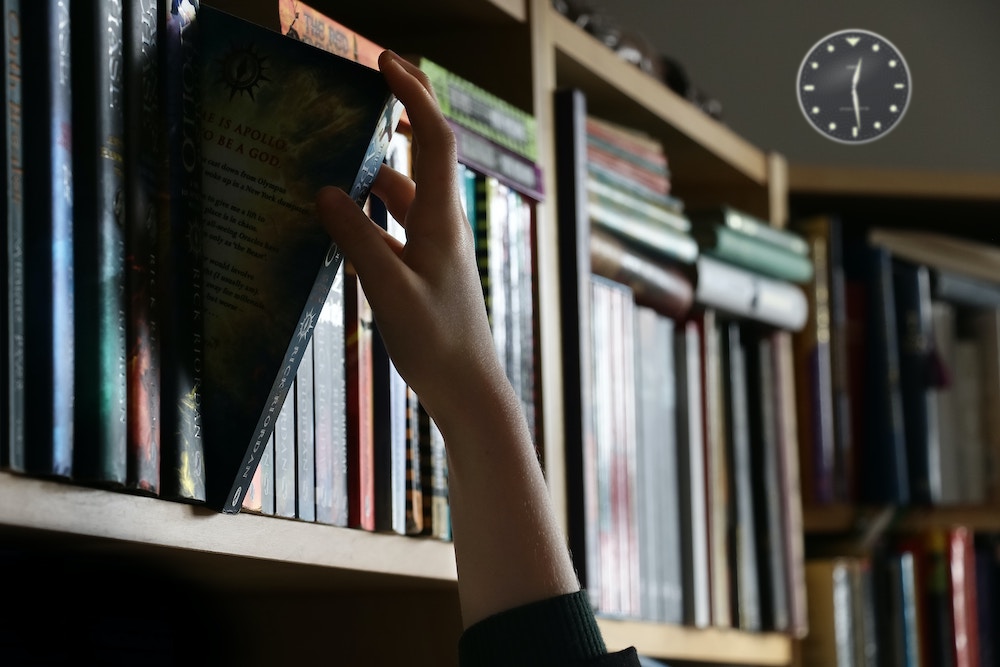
12:29
